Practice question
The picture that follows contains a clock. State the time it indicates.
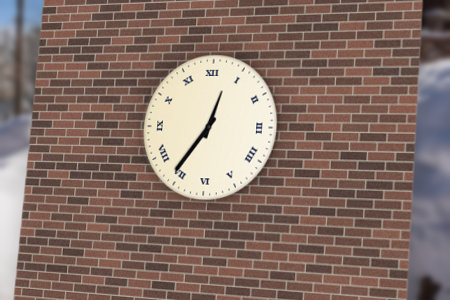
12:36
